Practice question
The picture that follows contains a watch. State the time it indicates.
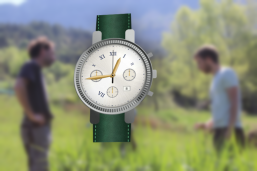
12:44
